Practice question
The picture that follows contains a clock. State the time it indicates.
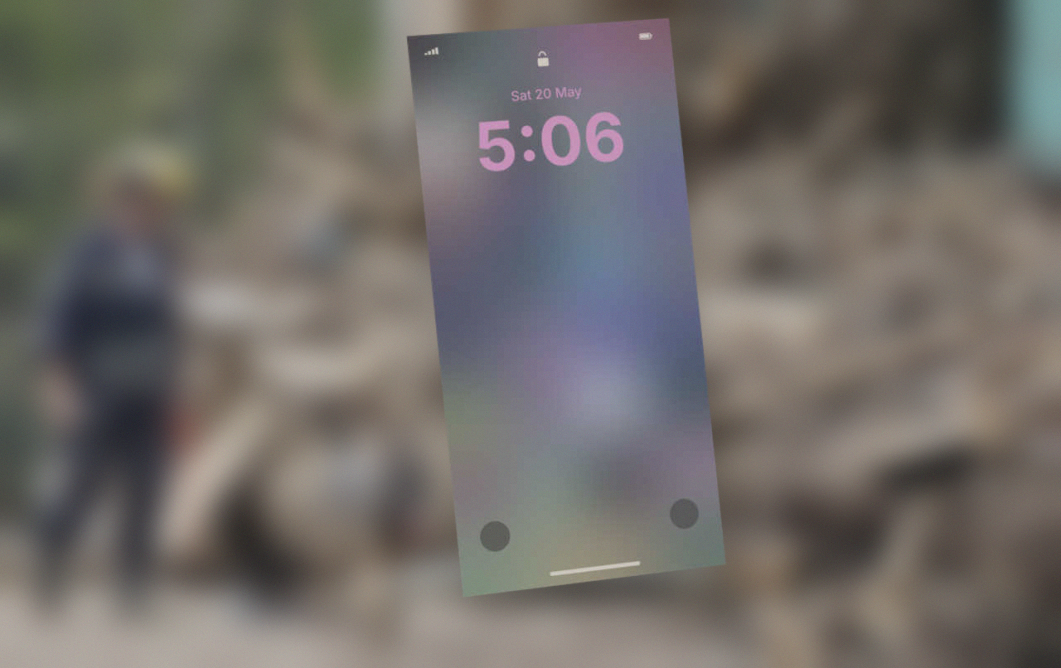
5:06
